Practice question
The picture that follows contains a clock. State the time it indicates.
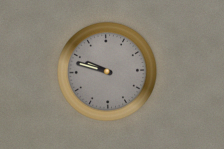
9:48
